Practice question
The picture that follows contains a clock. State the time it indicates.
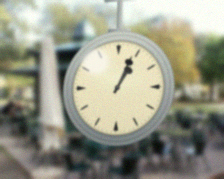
1:04
